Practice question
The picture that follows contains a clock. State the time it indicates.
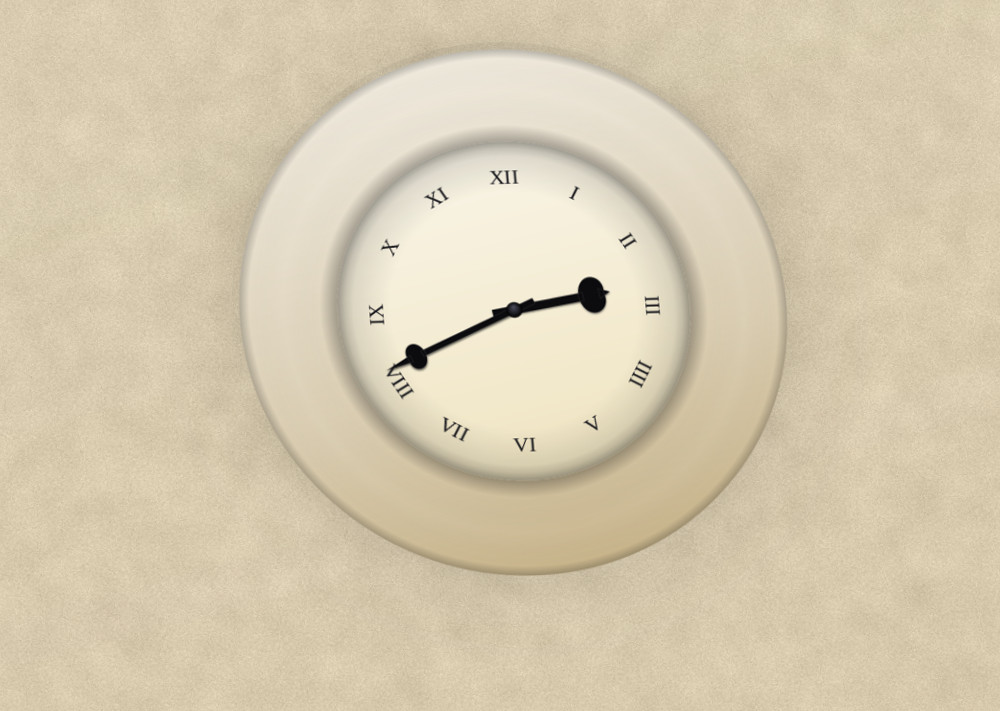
2:41
